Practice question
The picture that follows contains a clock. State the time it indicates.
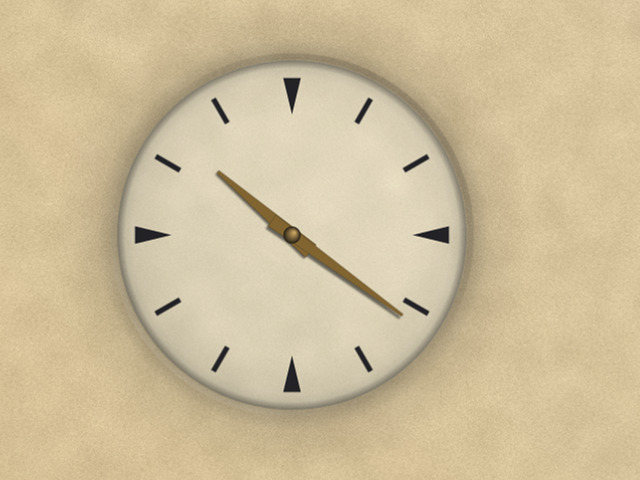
10:21
